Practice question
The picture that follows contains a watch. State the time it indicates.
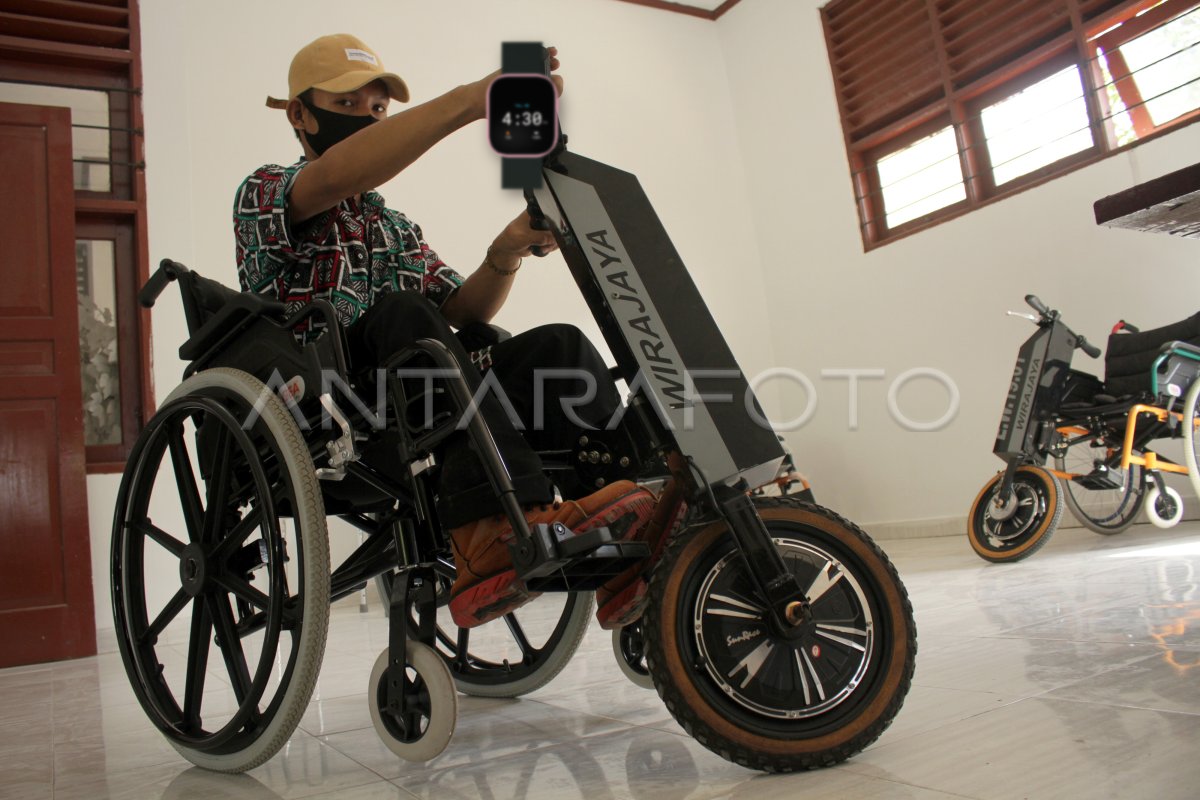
4:30
